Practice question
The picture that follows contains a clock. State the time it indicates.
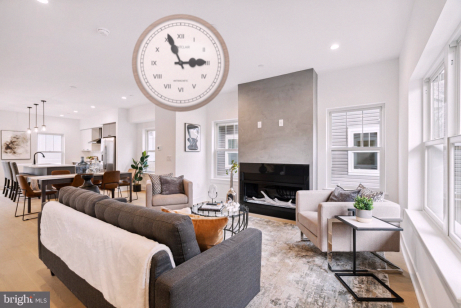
2:56
